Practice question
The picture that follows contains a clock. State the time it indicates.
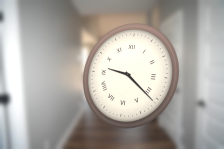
9:21
